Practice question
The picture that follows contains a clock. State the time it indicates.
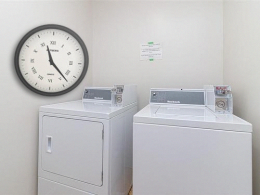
11:23
